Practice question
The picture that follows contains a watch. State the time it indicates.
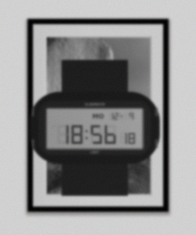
18:56
